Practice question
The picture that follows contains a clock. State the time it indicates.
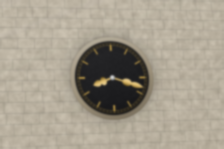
8:18
